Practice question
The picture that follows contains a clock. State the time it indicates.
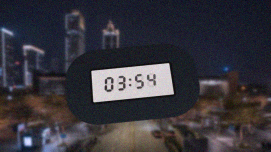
3:54
